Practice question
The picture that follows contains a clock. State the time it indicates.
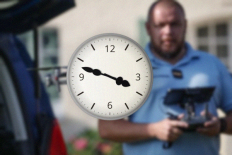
3:48
